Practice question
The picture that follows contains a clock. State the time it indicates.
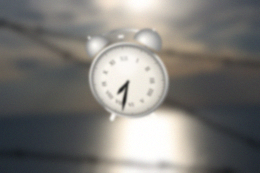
7:33
